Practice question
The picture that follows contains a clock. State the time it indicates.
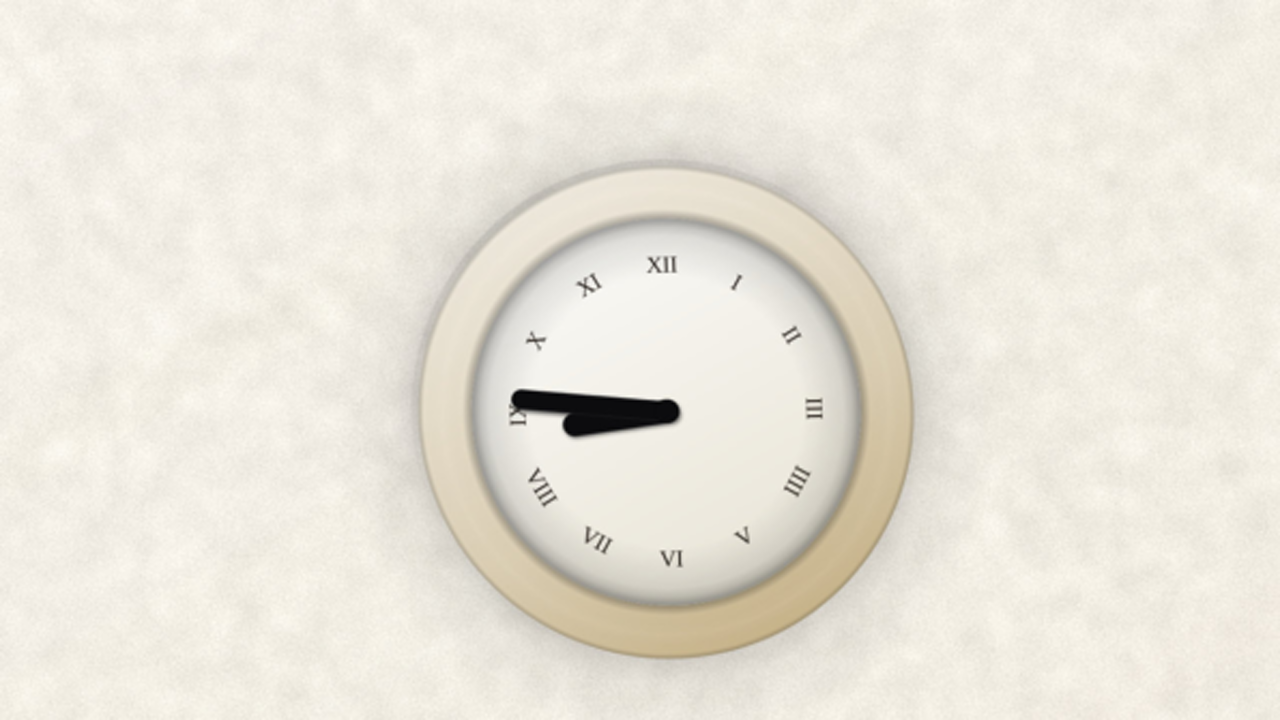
8:46
